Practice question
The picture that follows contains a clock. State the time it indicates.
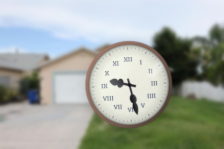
9:28
